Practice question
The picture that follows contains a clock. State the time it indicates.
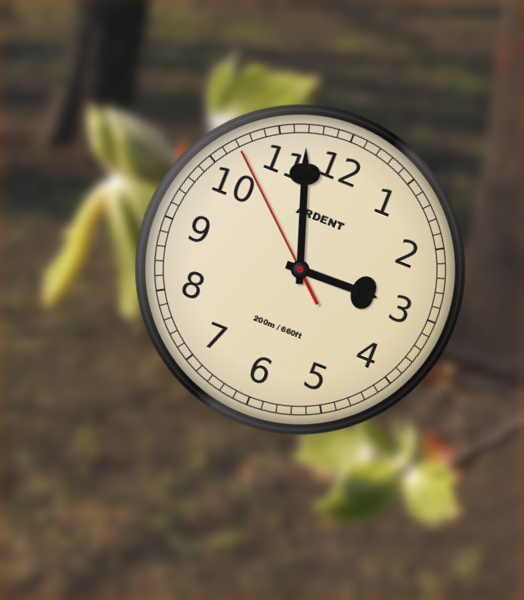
2:56:52
